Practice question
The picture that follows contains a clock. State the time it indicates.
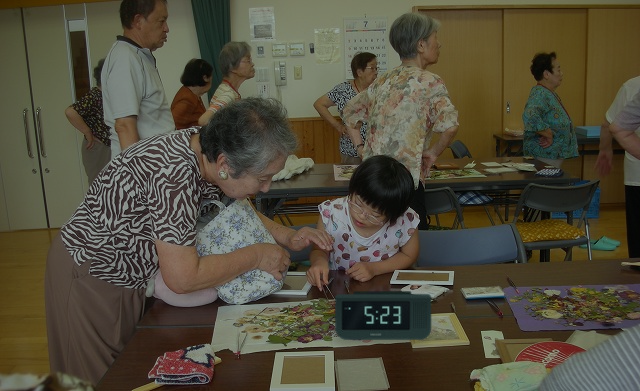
5:23
